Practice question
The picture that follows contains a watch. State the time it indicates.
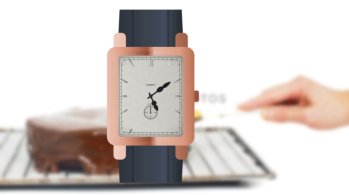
5:09
